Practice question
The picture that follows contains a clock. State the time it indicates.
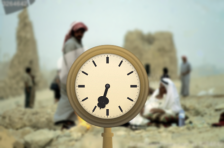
6:33
